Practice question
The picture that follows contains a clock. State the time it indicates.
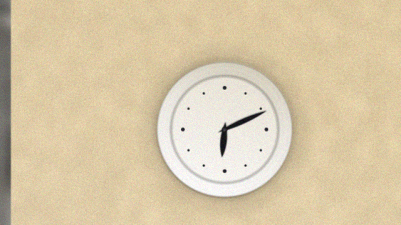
6:11
